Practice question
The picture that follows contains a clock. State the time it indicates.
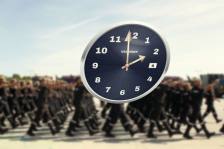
1:59
